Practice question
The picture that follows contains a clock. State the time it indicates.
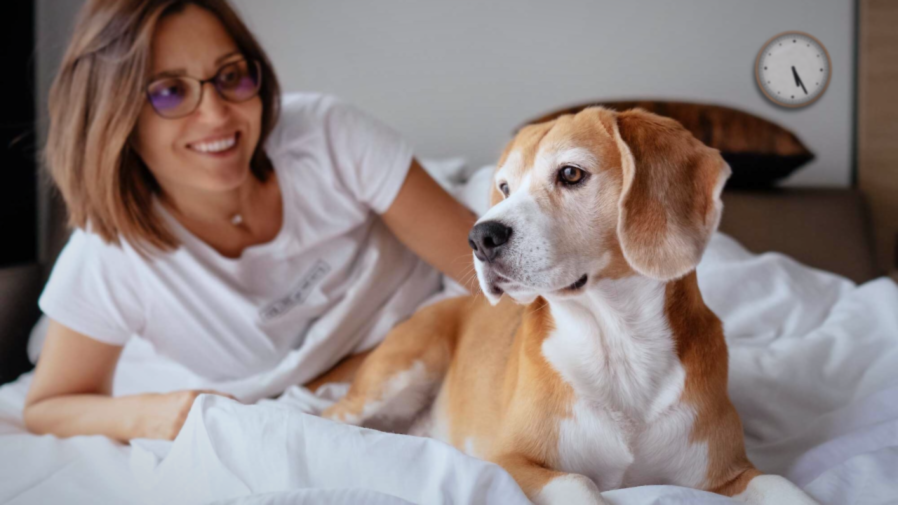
5:25
